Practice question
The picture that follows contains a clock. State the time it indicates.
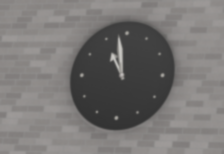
10:58
